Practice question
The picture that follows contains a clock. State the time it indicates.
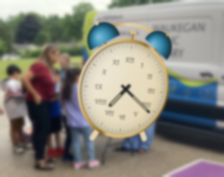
7:21
